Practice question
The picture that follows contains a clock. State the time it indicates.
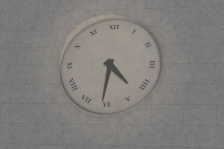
4:31
